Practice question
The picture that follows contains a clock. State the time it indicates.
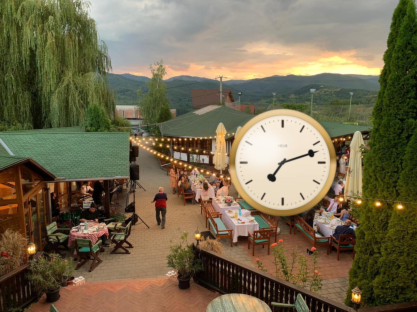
7:12
